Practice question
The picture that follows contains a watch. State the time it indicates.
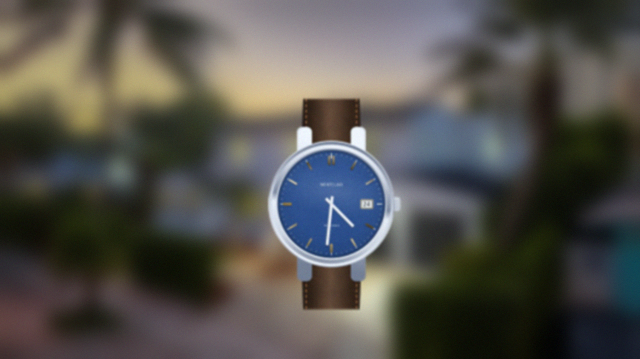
4:31
